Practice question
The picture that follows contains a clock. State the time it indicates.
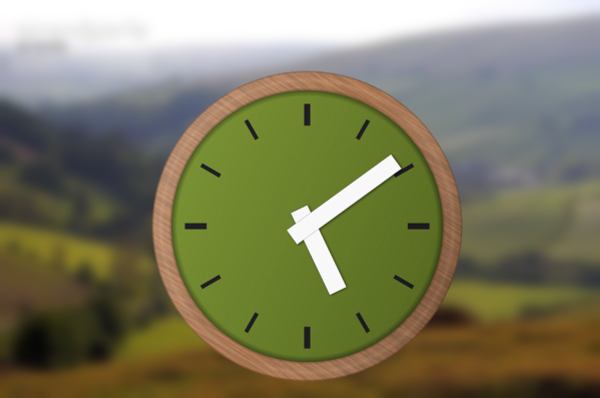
5:09
